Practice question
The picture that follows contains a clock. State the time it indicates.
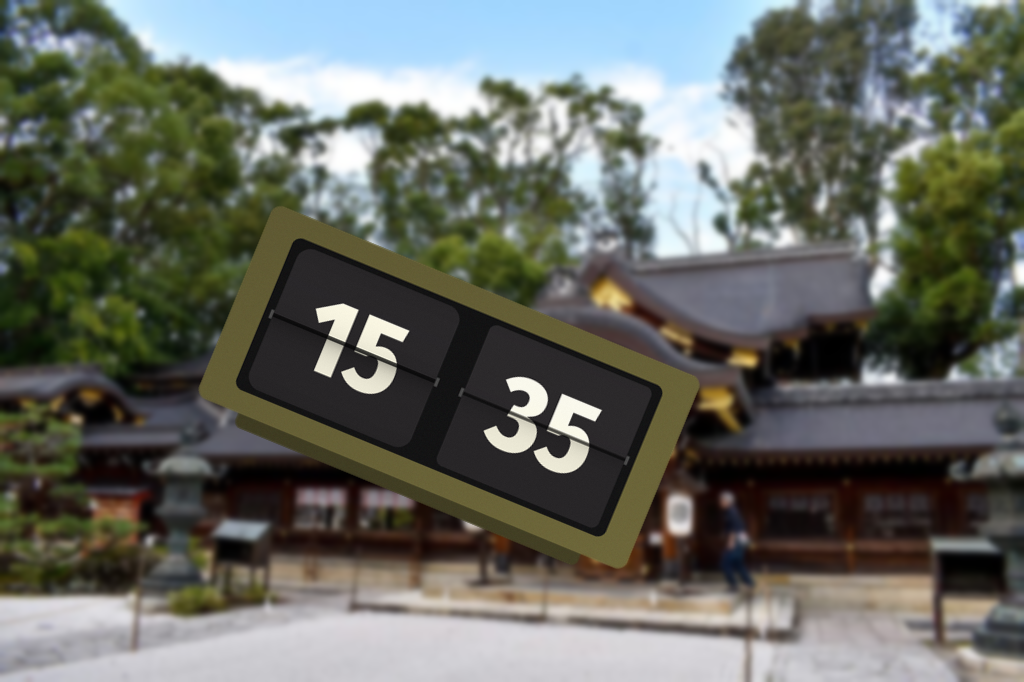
15:35
